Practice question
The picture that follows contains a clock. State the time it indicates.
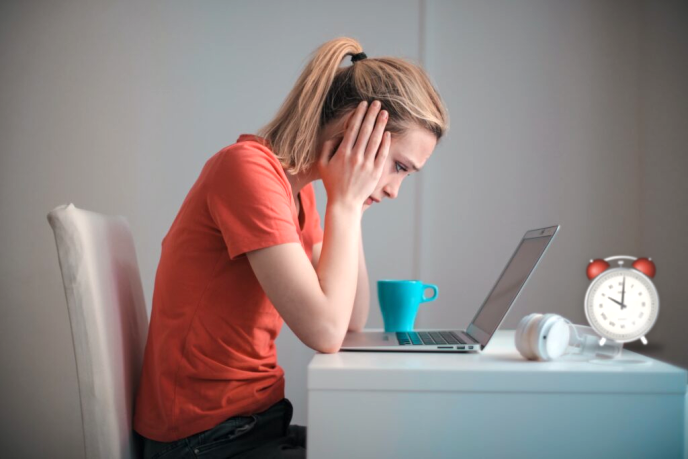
10:01
